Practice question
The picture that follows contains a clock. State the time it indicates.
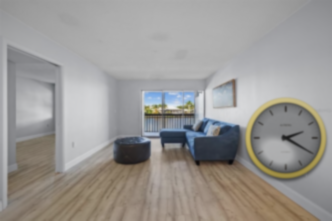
2:20
